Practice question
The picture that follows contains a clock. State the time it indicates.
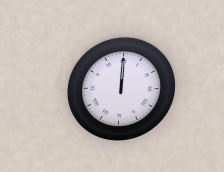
12:00
